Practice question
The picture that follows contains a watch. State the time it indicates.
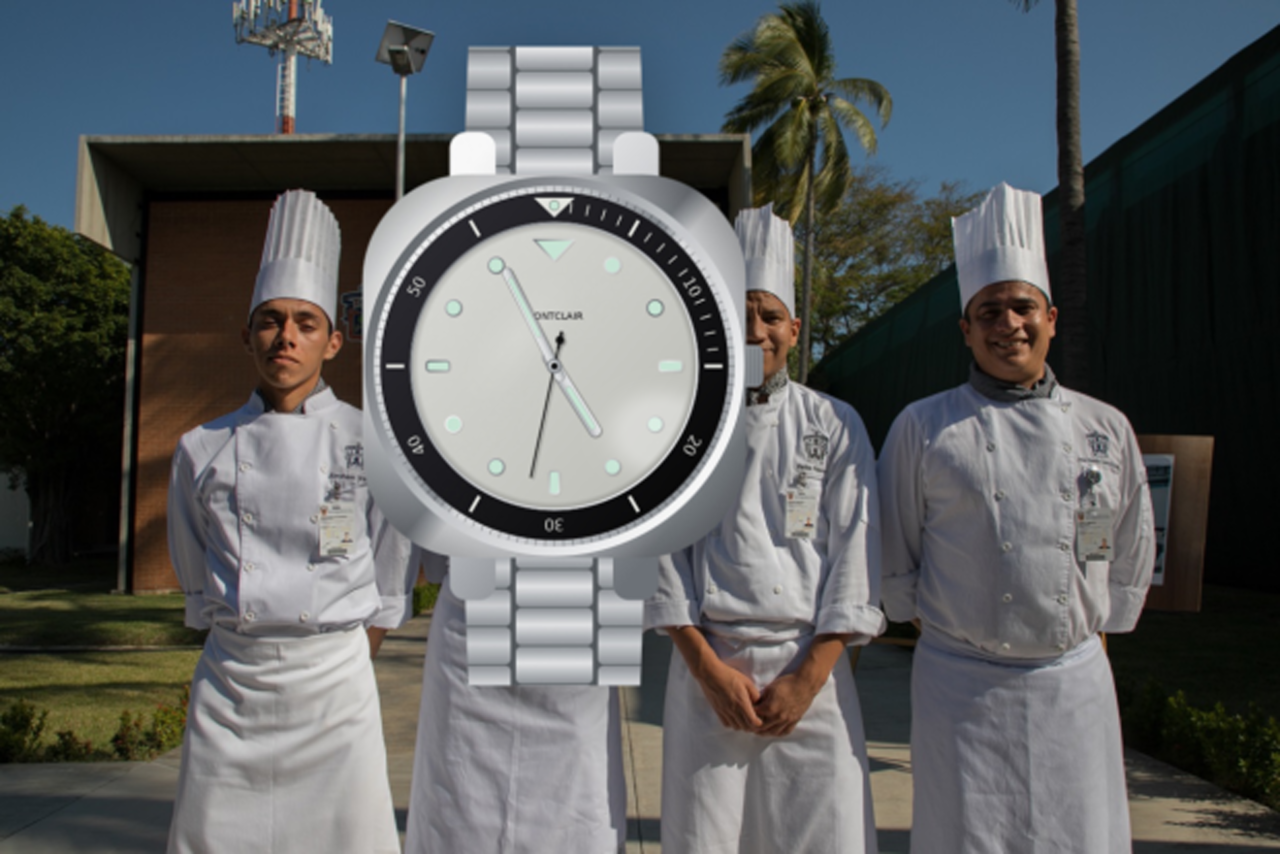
4:55:32
